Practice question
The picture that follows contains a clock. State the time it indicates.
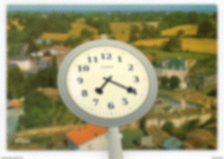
7:20
